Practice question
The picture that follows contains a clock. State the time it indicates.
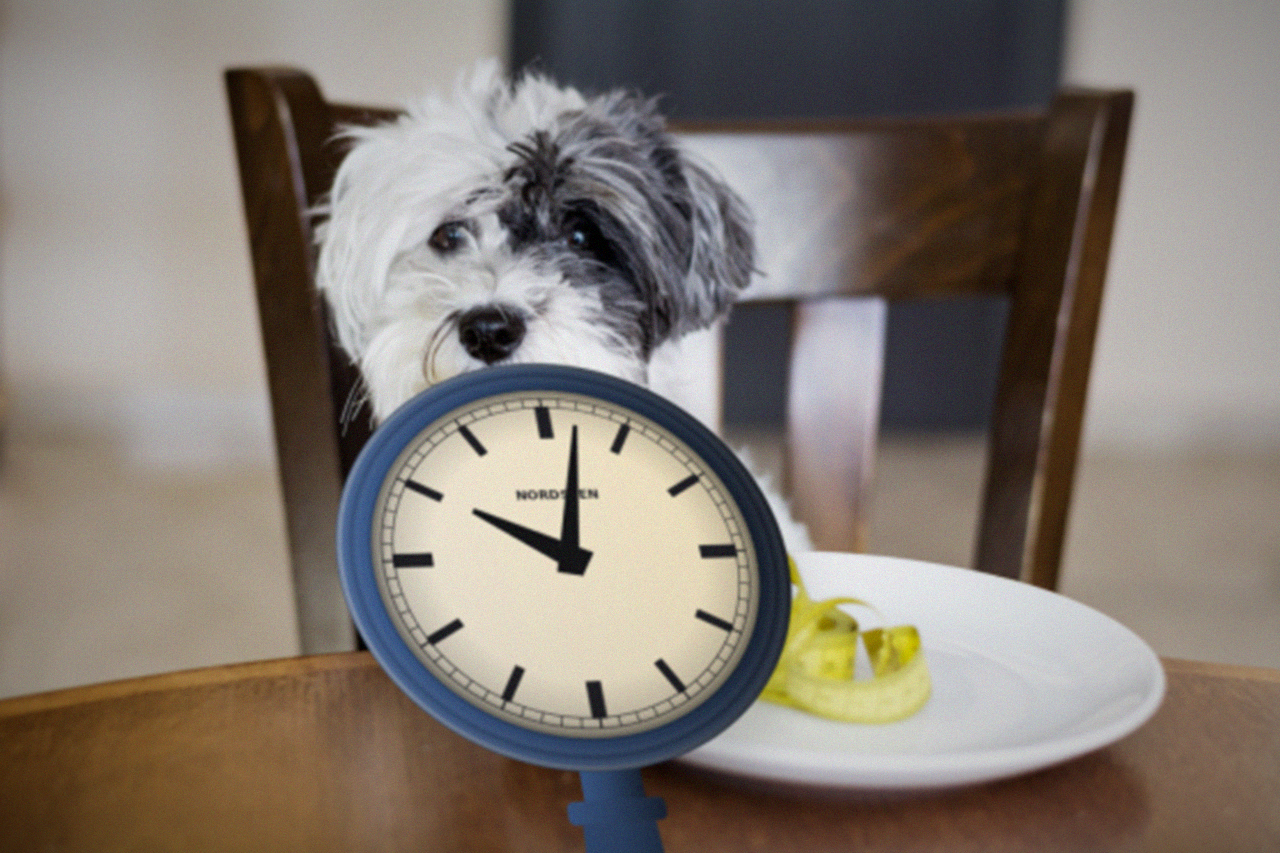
10:02
